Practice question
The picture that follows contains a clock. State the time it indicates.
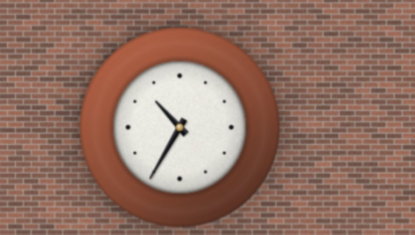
10:35
